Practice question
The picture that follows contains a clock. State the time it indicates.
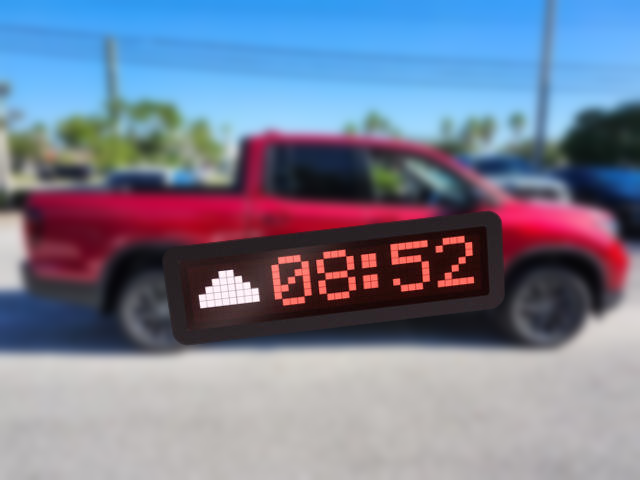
8:52
